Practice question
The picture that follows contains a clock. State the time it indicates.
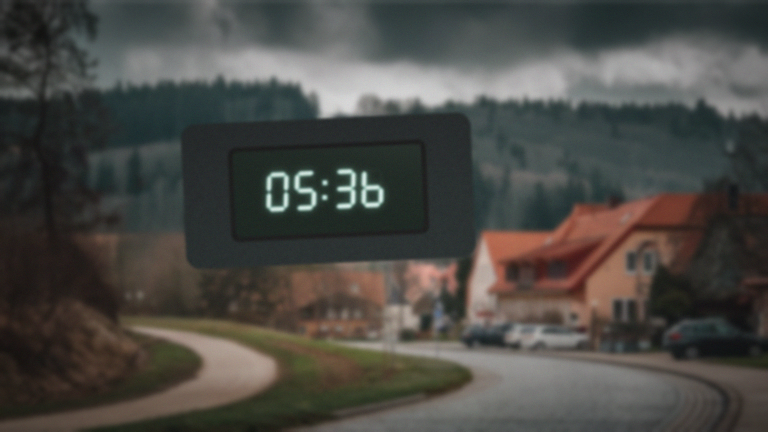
5:36
